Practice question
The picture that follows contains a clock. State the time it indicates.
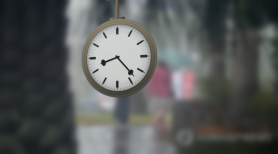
8:23
